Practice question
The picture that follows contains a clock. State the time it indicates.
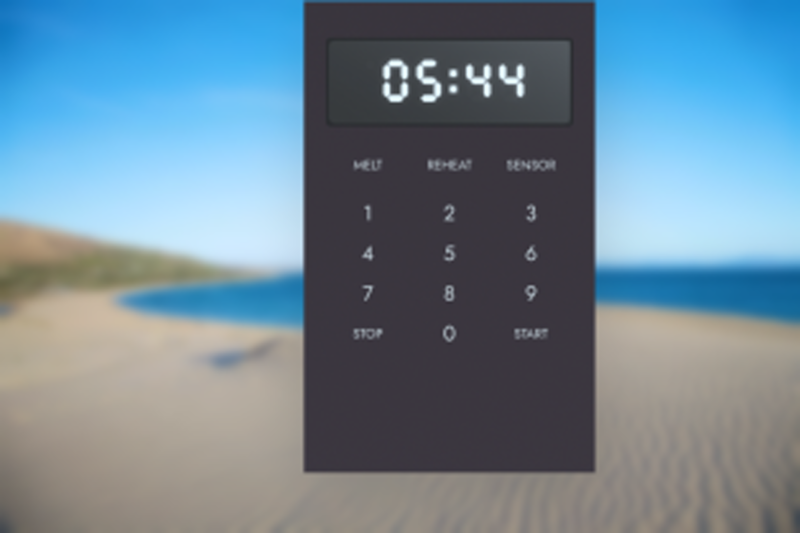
5:44
